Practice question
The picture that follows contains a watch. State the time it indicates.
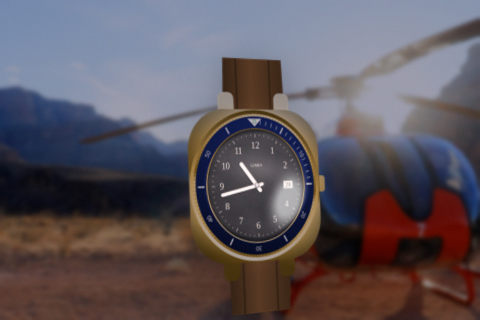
10:43
